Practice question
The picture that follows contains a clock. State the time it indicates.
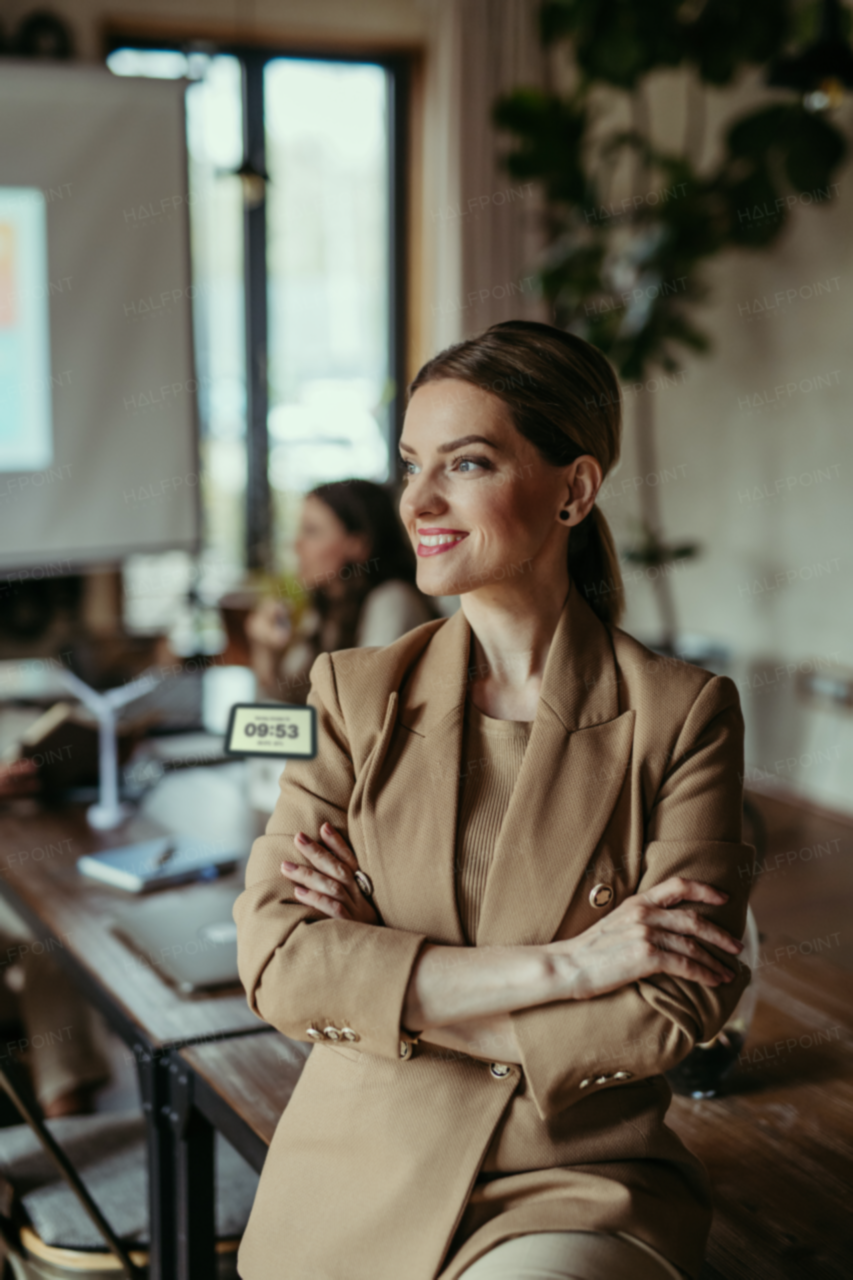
9:53
